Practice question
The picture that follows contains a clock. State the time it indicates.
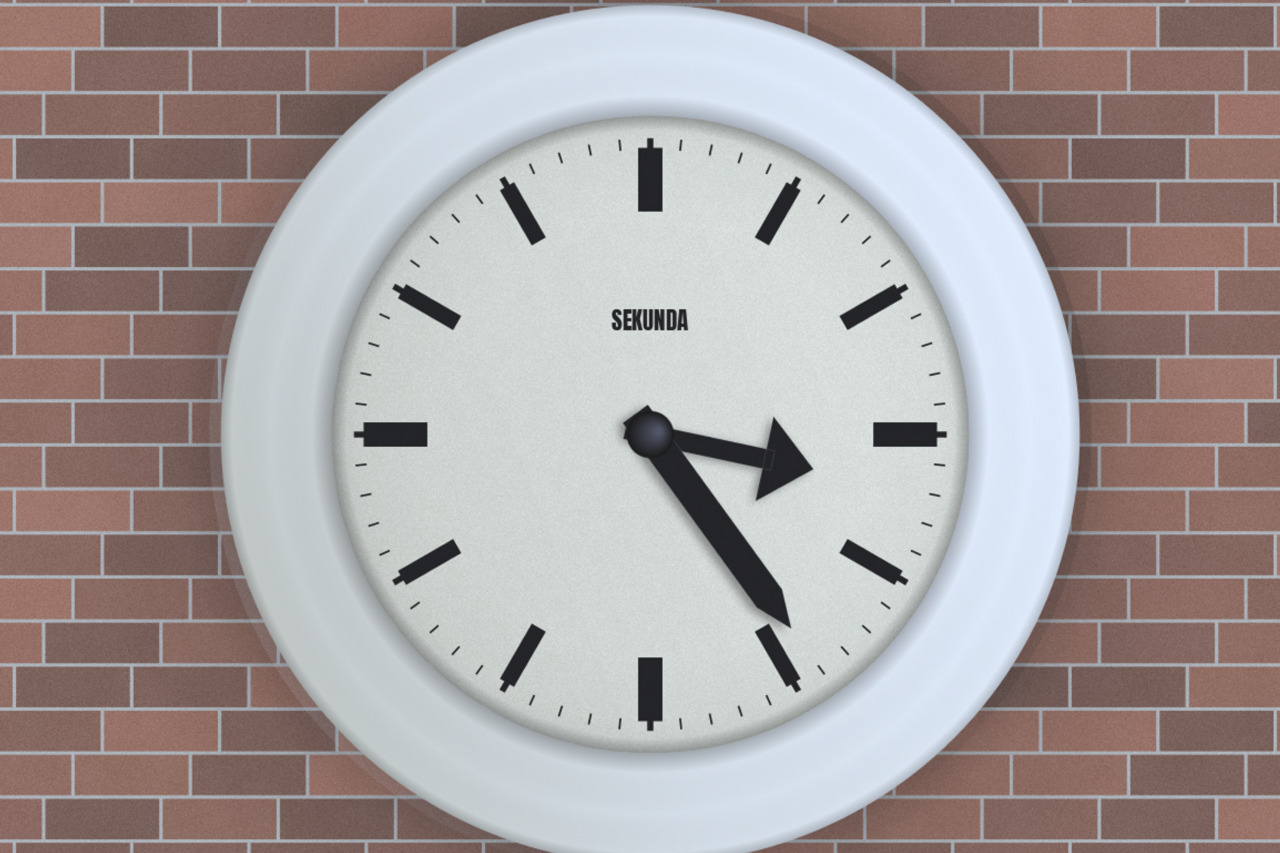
3:24
